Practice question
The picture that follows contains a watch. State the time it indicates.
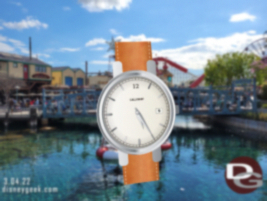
5:25
